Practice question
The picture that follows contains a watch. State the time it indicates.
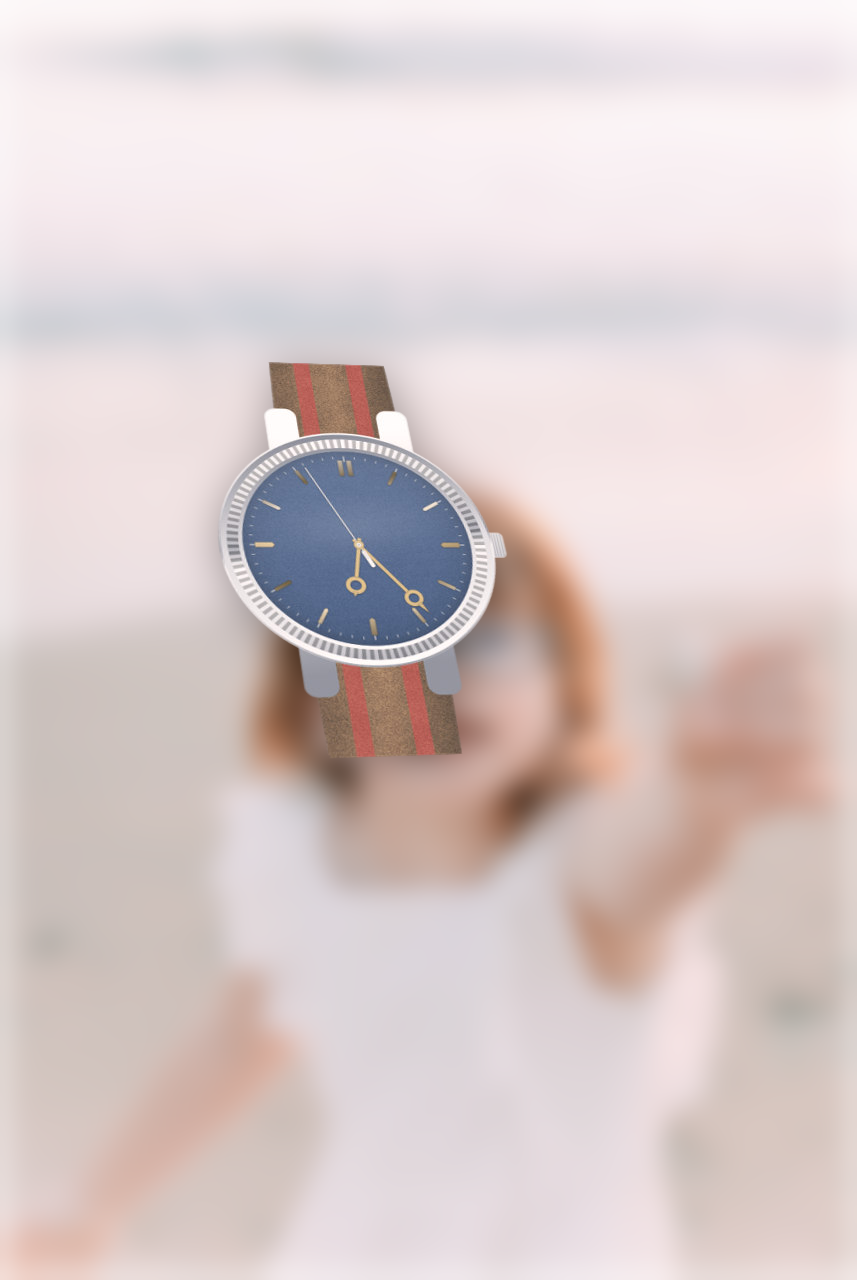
6:23:56
